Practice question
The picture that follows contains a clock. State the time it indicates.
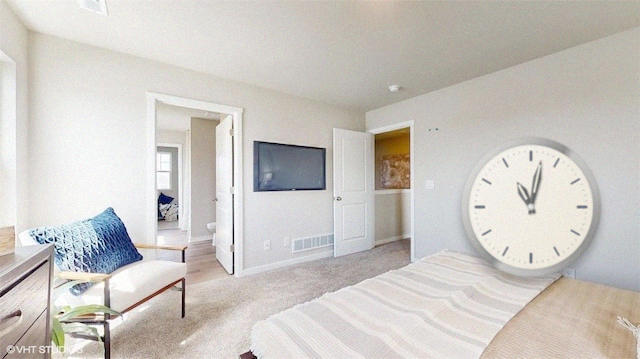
11:02
